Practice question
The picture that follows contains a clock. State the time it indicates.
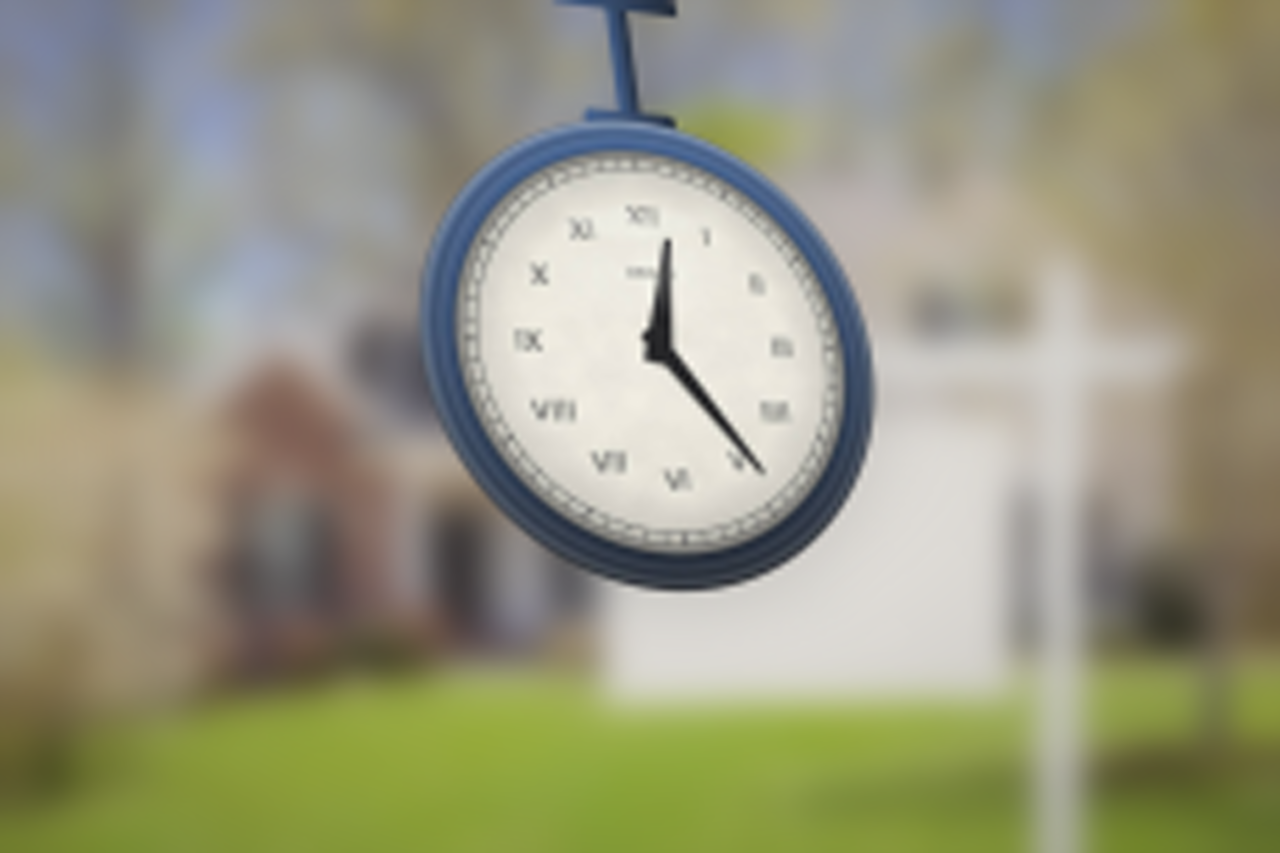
12:24
